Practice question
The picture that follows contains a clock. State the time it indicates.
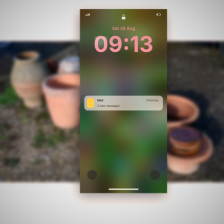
9:13
